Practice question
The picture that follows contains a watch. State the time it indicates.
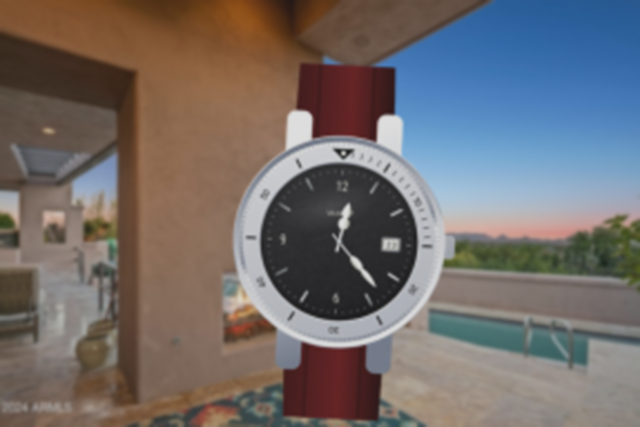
12:23
